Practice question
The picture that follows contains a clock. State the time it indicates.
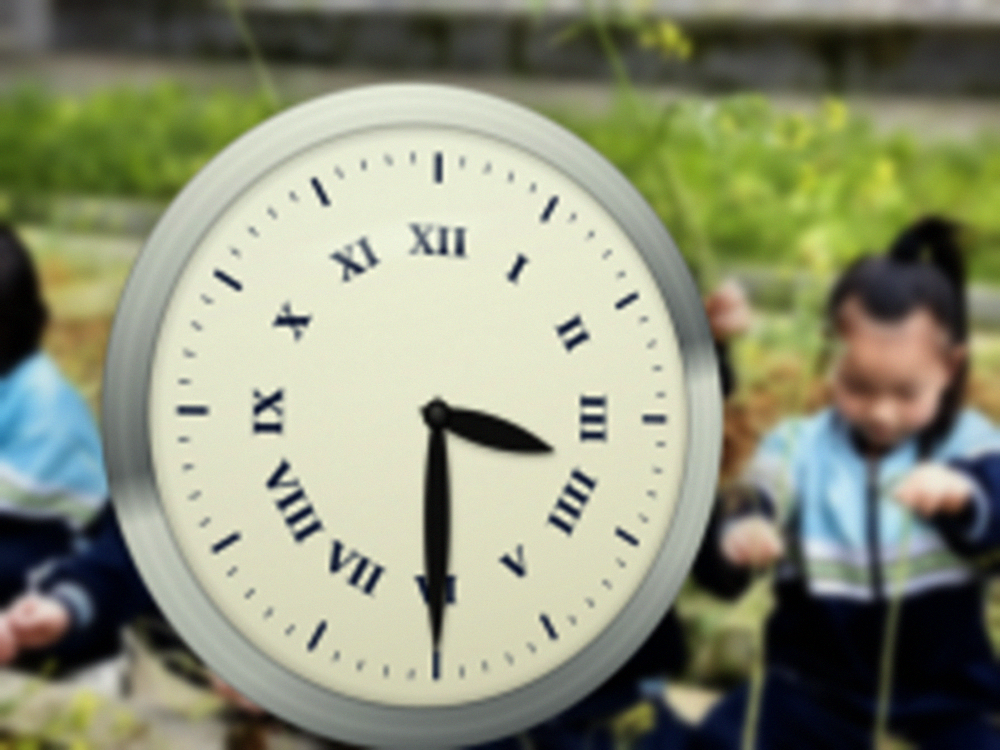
3:30
